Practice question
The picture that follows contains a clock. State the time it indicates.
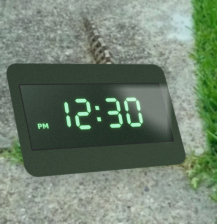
12:30
